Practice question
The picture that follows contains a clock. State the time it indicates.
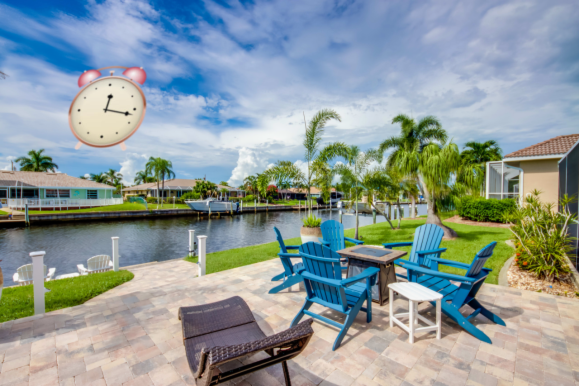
12:17
